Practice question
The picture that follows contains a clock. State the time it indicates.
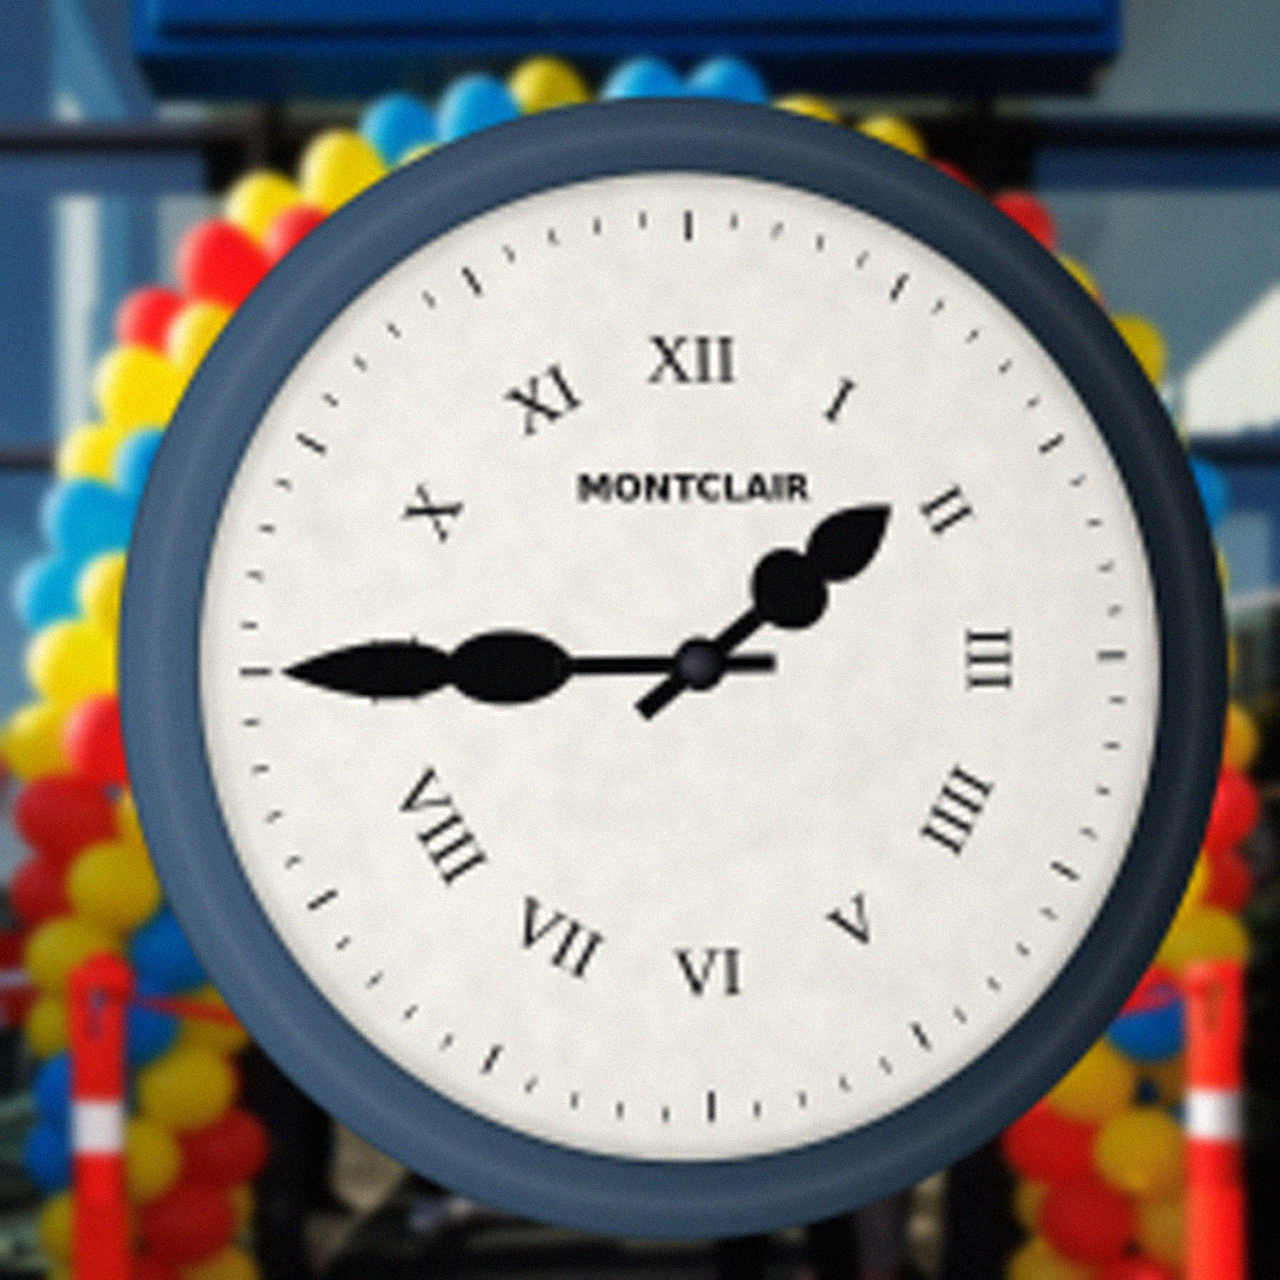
1:45
